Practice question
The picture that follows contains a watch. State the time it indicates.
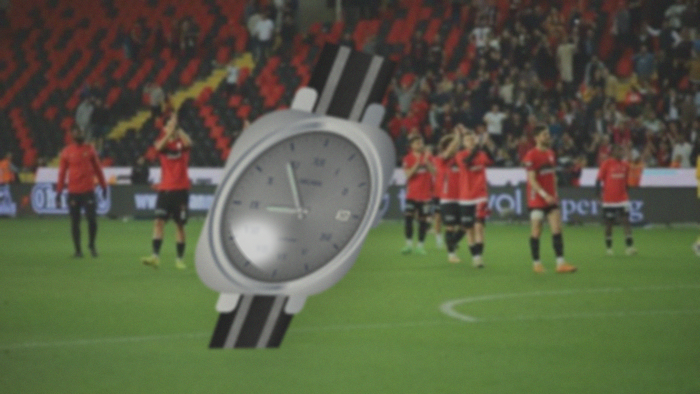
8:54
